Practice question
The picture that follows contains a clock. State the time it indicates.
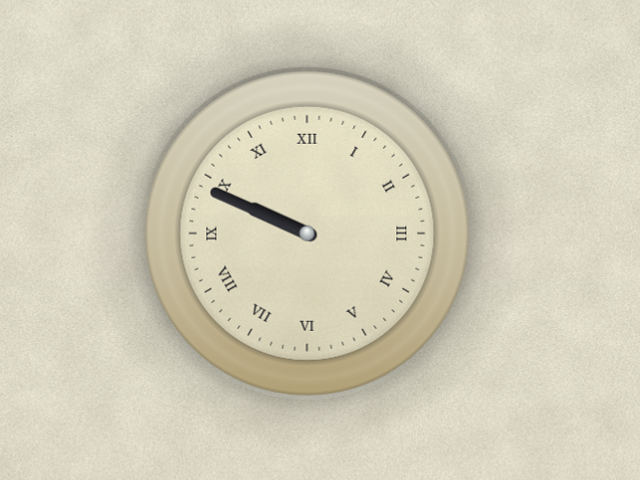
9:49
